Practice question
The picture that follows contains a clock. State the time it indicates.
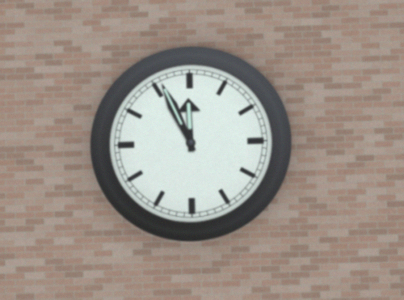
11:56
